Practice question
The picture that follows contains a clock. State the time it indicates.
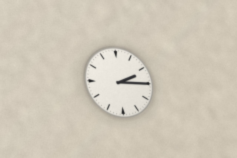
2:15
